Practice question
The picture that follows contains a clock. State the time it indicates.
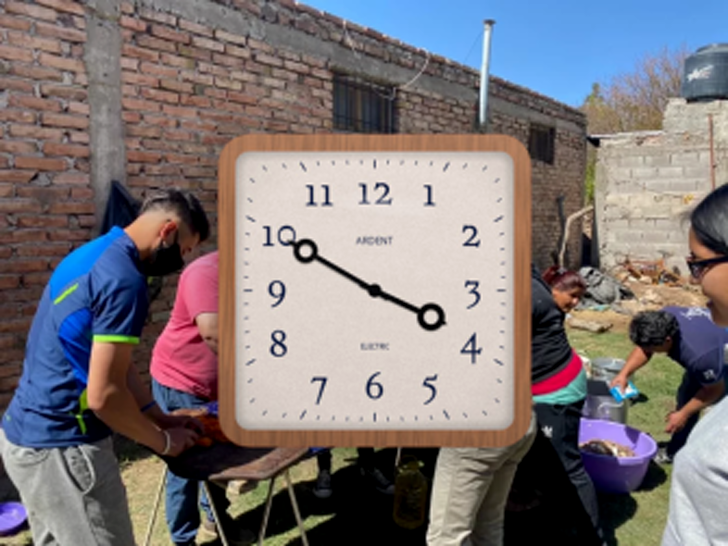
3:50
